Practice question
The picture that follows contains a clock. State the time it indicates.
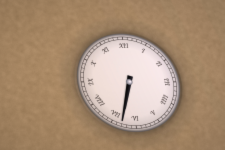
6:33
